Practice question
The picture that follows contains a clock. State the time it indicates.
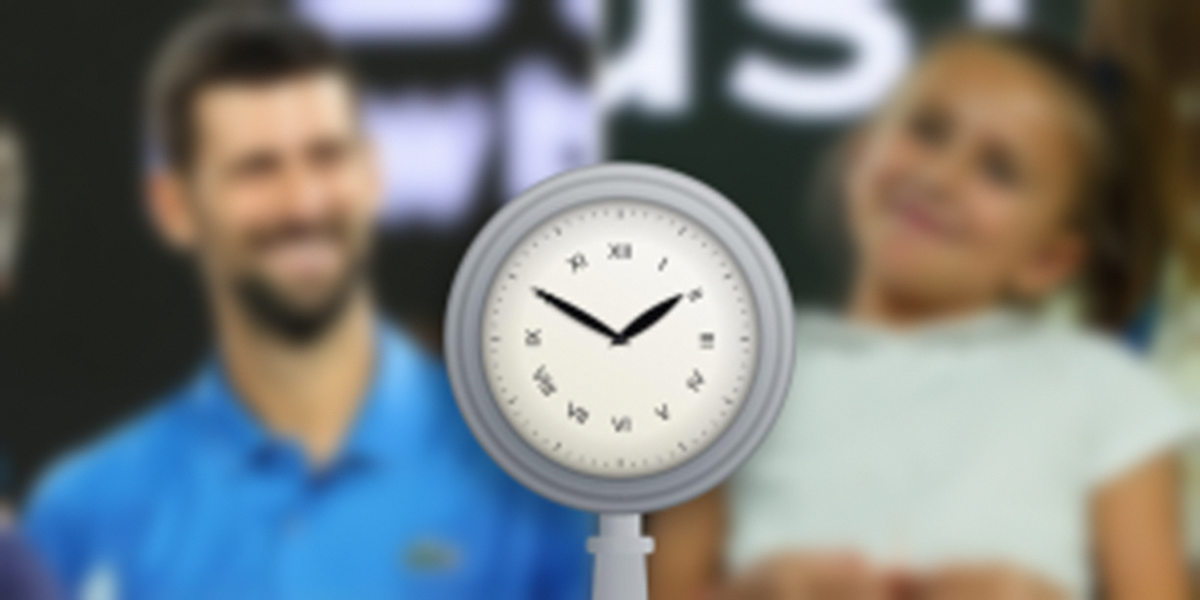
1:50
